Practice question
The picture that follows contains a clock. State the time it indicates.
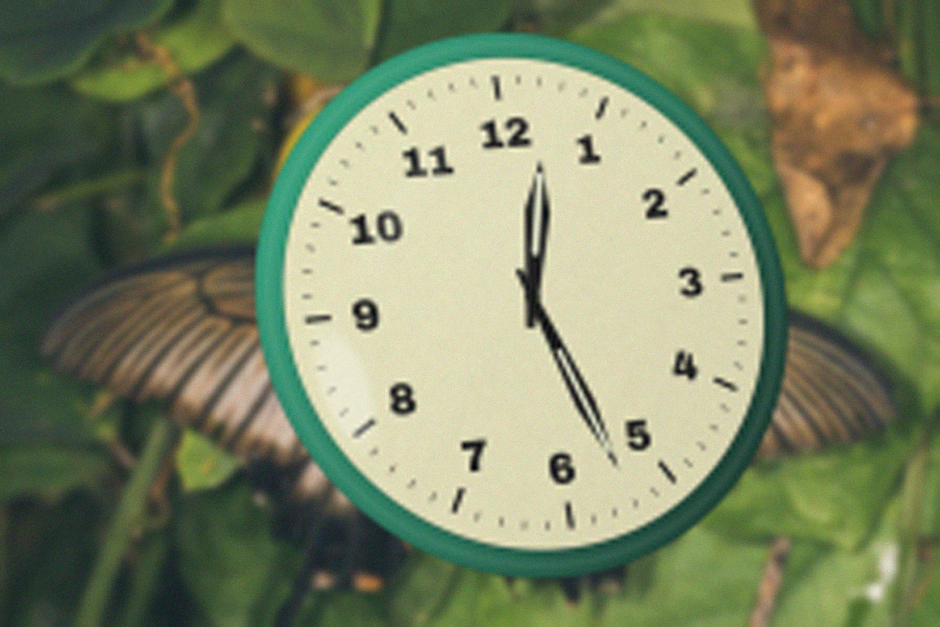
12:27
